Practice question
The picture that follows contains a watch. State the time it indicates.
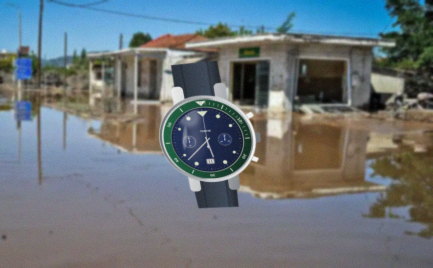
5:38
